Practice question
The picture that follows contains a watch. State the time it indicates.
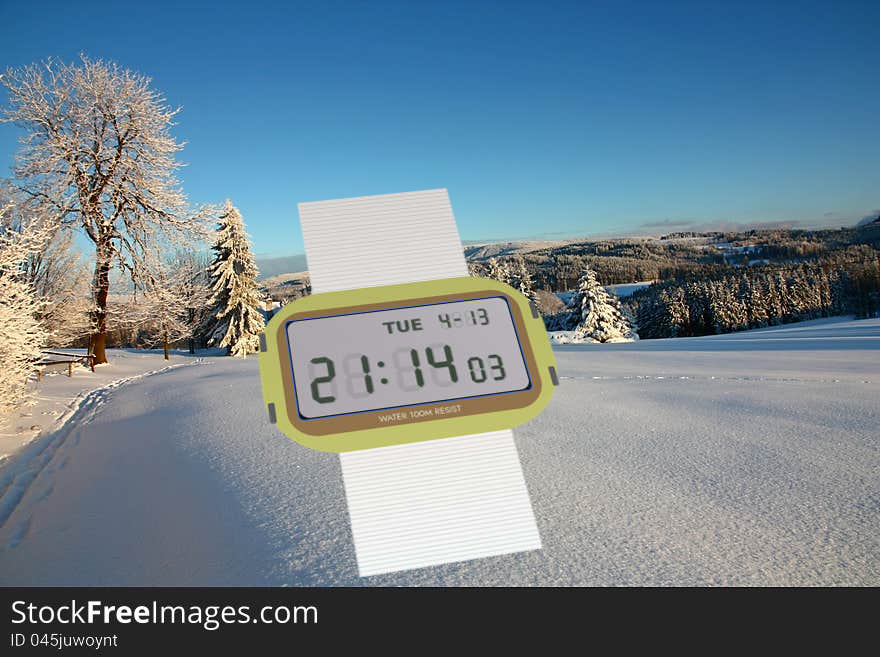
21:14:03
